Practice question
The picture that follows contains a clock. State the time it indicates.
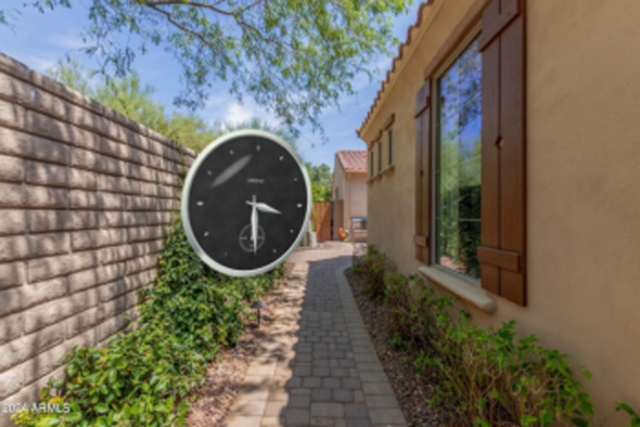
3:29
